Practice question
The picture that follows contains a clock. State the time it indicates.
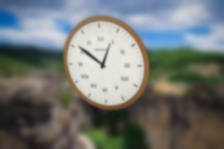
12:51
